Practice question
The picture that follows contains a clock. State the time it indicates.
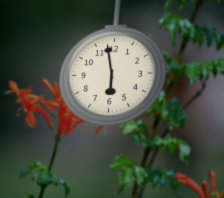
5:58
